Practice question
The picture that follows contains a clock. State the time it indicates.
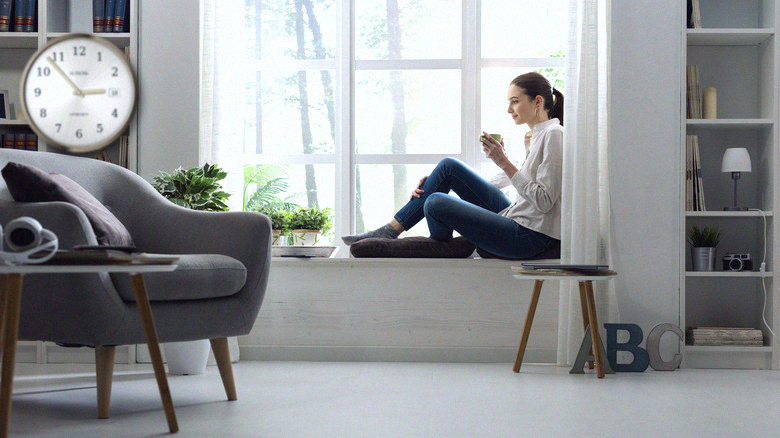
2:53
